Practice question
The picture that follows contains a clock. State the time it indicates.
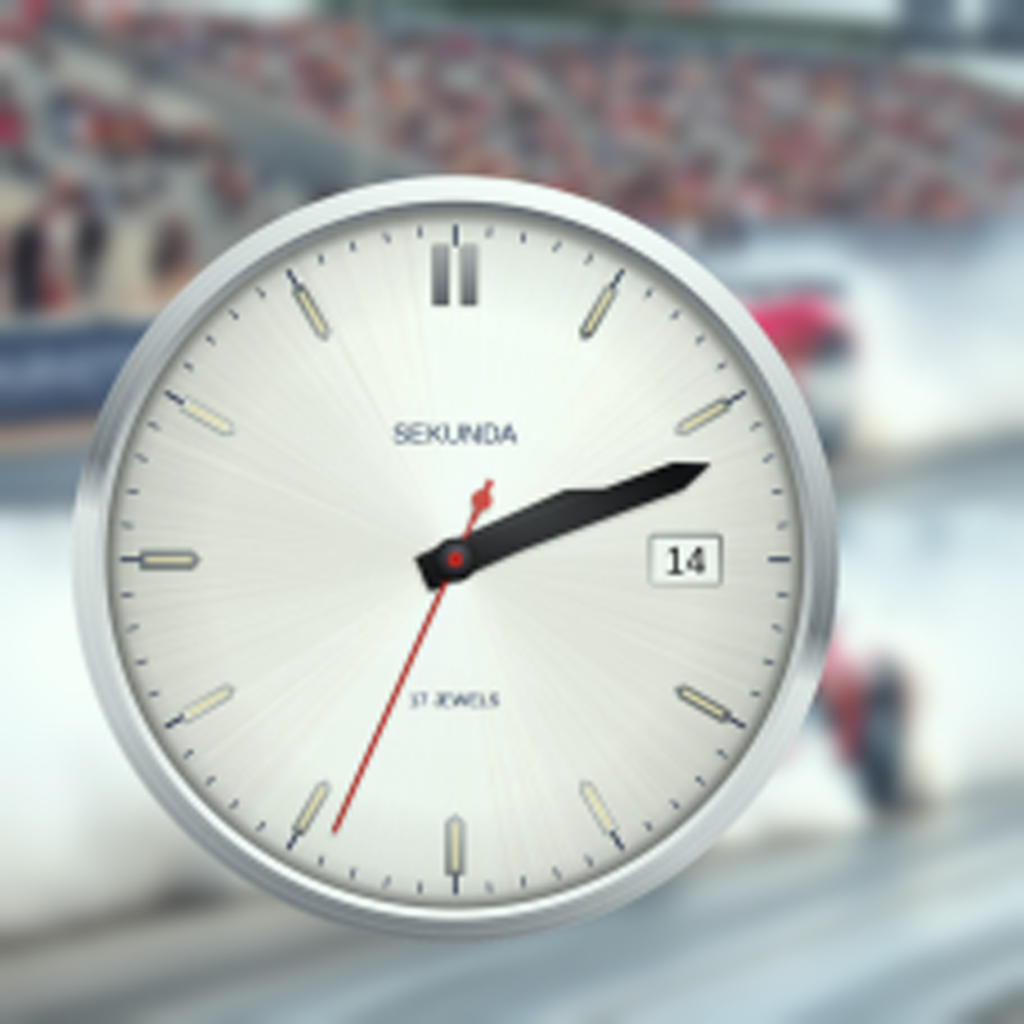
2:11:34
